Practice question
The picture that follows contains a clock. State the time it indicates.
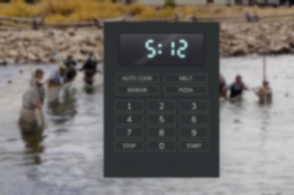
5:12
